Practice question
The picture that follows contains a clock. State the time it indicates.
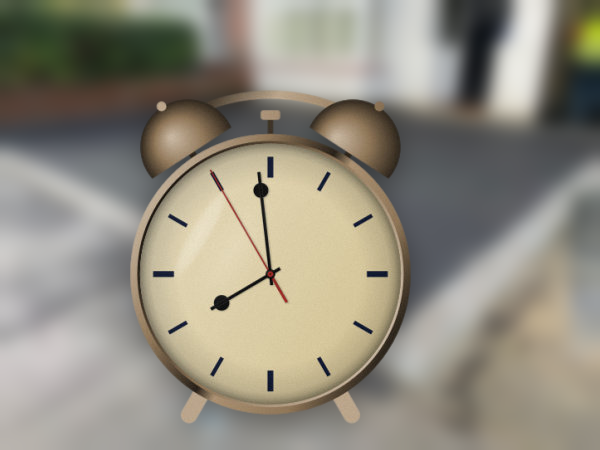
7:58:55
